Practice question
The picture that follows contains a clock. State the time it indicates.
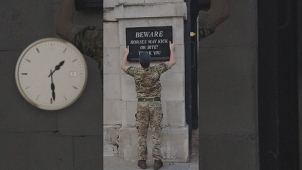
1:29
